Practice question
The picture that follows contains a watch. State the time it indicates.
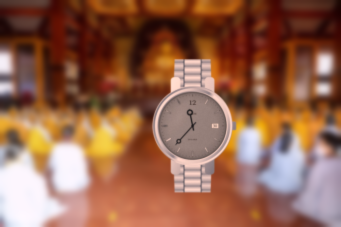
11:37
